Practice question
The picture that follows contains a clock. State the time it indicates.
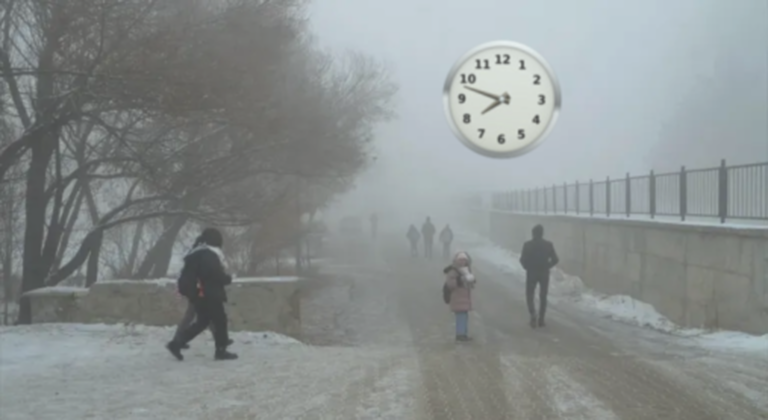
7:48
